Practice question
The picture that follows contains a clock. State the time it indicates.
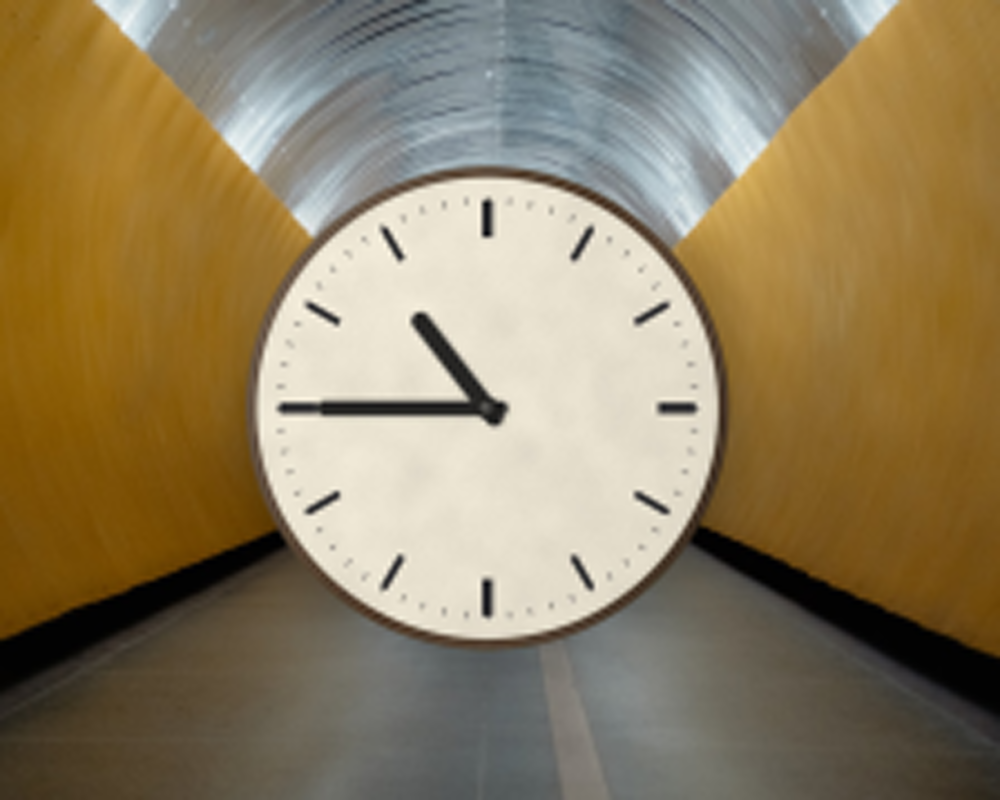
10:45
